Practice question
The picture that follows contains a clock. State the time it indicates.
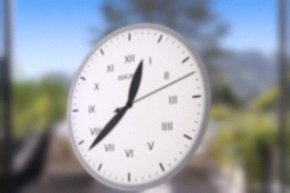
12:38:12
